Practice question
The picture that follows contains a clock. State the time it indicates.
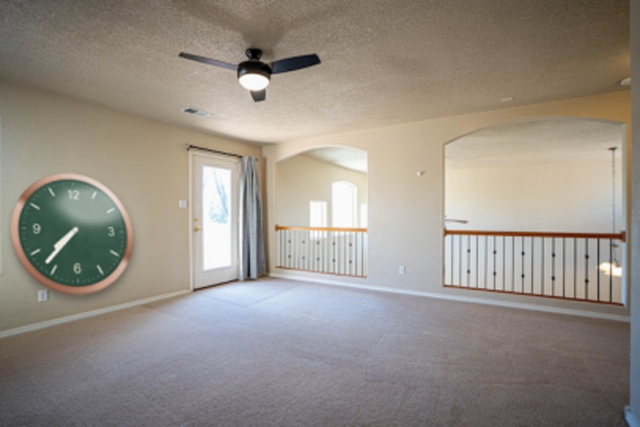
7:37
